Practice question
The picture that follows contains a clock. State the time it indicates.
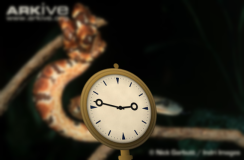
2:47
